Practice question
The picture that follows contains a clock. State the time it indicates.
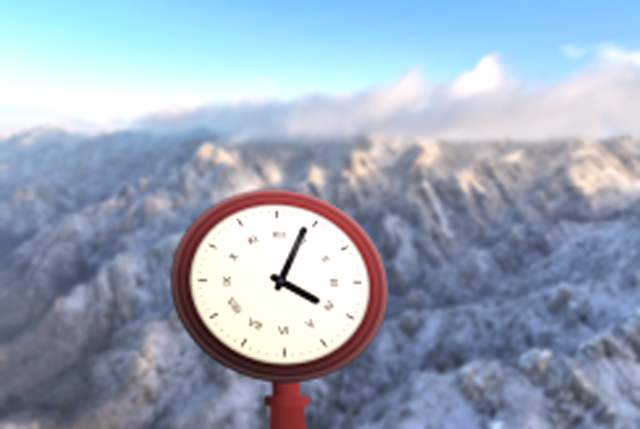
4:04
